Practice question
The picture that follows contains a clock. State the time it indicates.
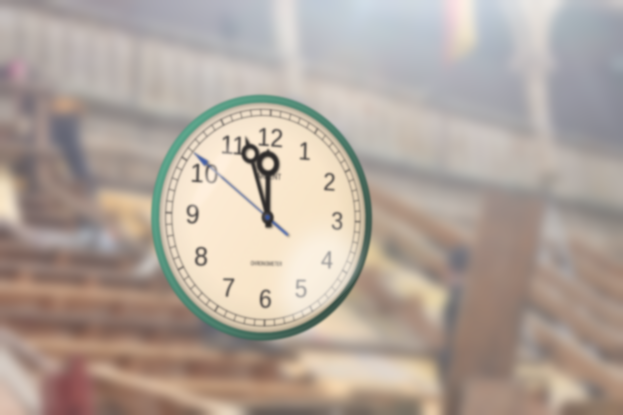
11:56:51
